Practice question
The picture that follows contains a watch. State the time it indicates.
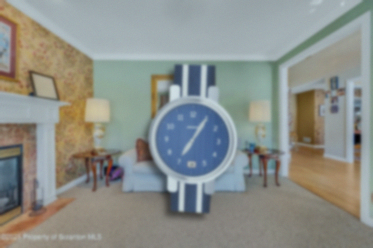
7:05
